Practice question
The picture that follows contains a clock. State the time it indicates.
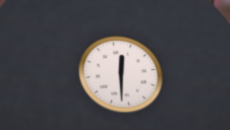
12:32
